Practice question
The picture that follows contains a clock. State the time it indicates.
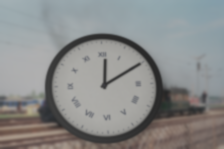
12:10
